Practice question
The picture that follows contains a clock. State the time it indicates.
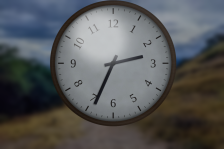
2:34
